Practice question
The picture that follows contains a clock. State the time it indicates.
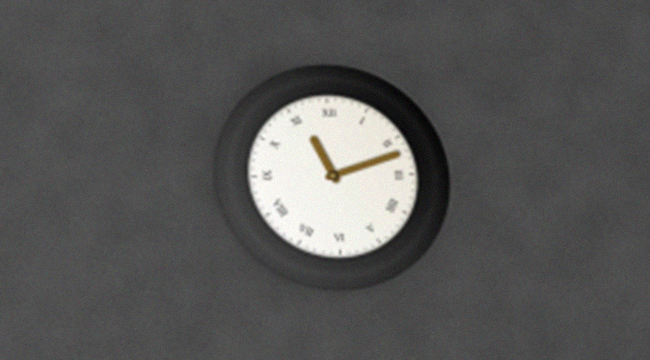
11:12
